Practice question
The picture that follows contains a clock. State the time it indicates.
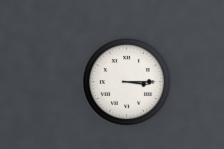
3:15
